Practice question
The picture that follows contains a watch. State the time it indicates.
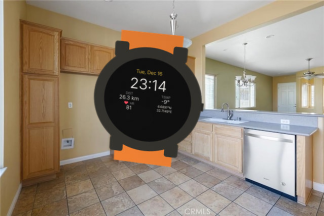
23:14
